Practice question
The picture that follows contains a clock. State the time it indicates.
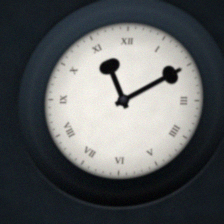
11:10
